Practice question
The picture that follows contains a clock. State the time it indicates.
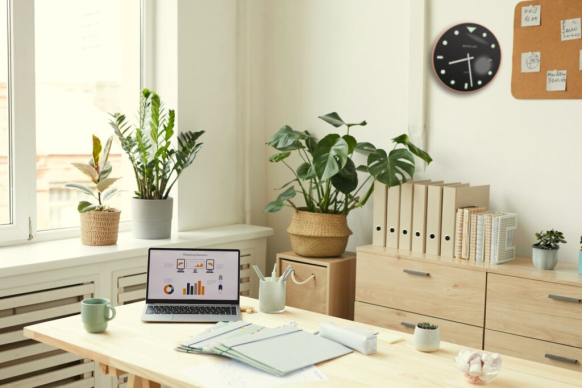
8:28
